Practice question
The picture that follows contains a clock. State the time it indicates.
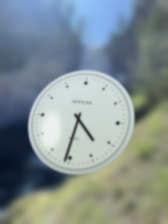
4:31
